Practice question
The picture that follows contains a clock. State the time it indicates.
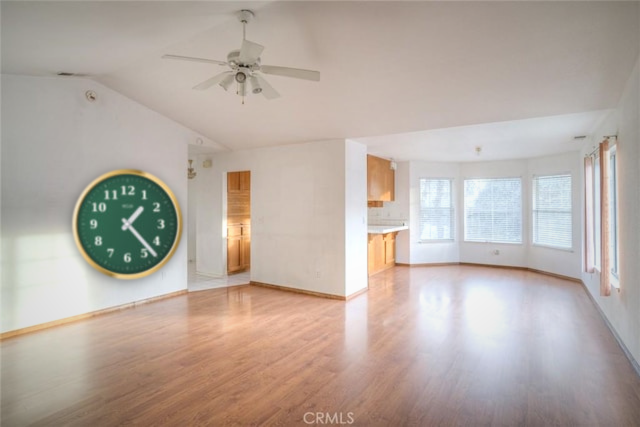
1:23
